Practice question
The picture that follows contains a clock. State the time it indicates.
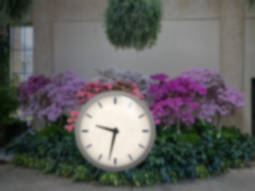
9:32
